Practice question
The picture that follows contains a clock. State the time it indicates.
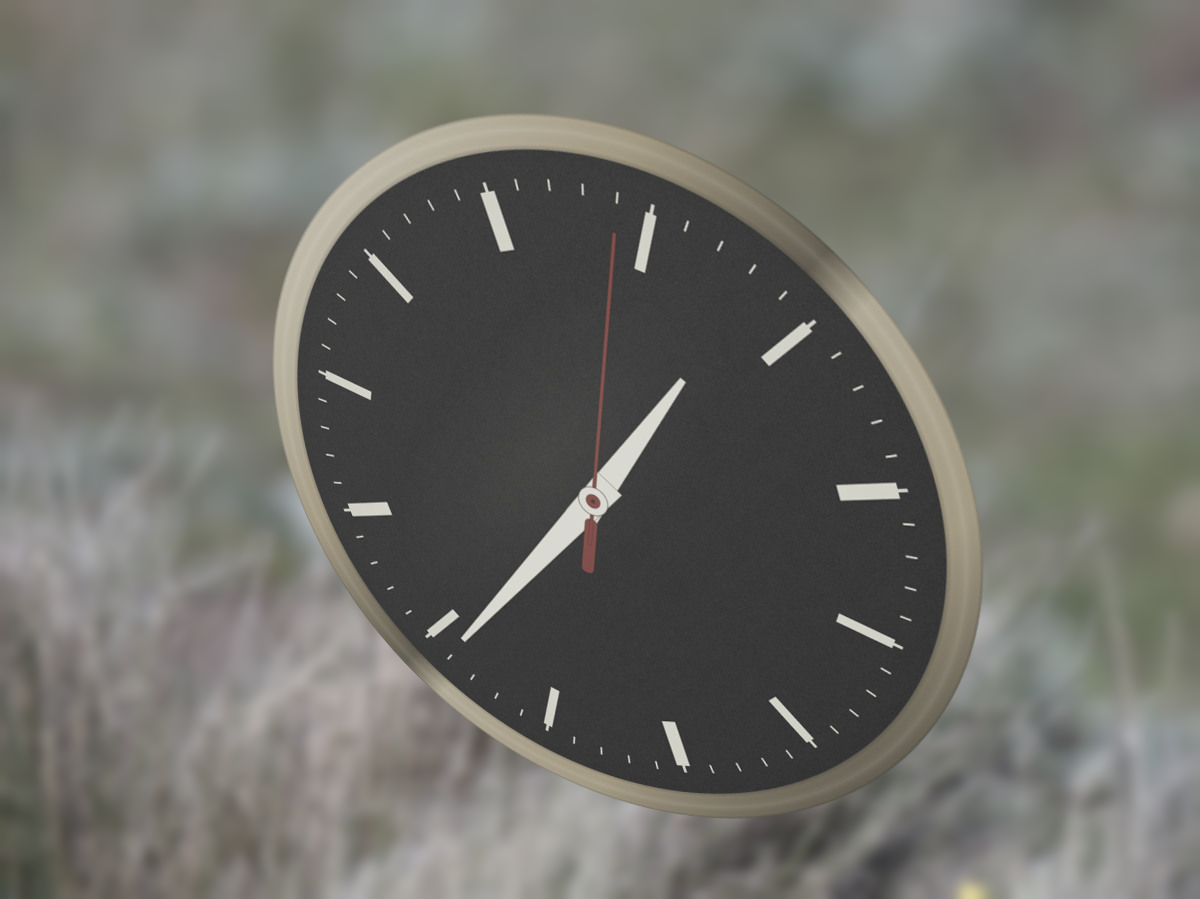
1:39:04
